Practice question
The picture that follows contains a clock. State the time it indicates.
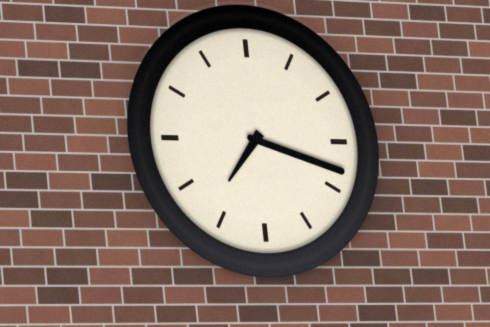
7:18
